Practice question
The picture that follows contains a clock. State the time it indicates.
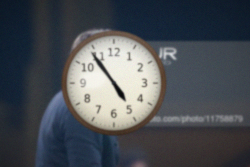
4:54
